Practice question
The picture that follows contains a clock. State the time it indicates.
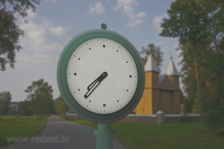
7:37
